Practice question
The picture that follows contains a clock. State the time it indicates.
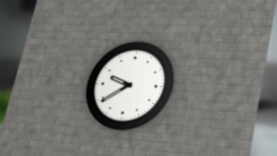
9:39
